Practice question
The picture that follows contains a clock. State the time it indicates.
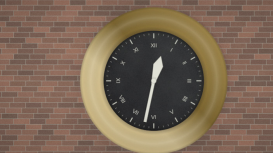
12:32
